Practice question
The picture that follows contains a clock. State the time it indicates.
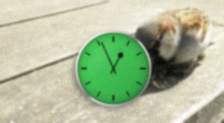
12:56
